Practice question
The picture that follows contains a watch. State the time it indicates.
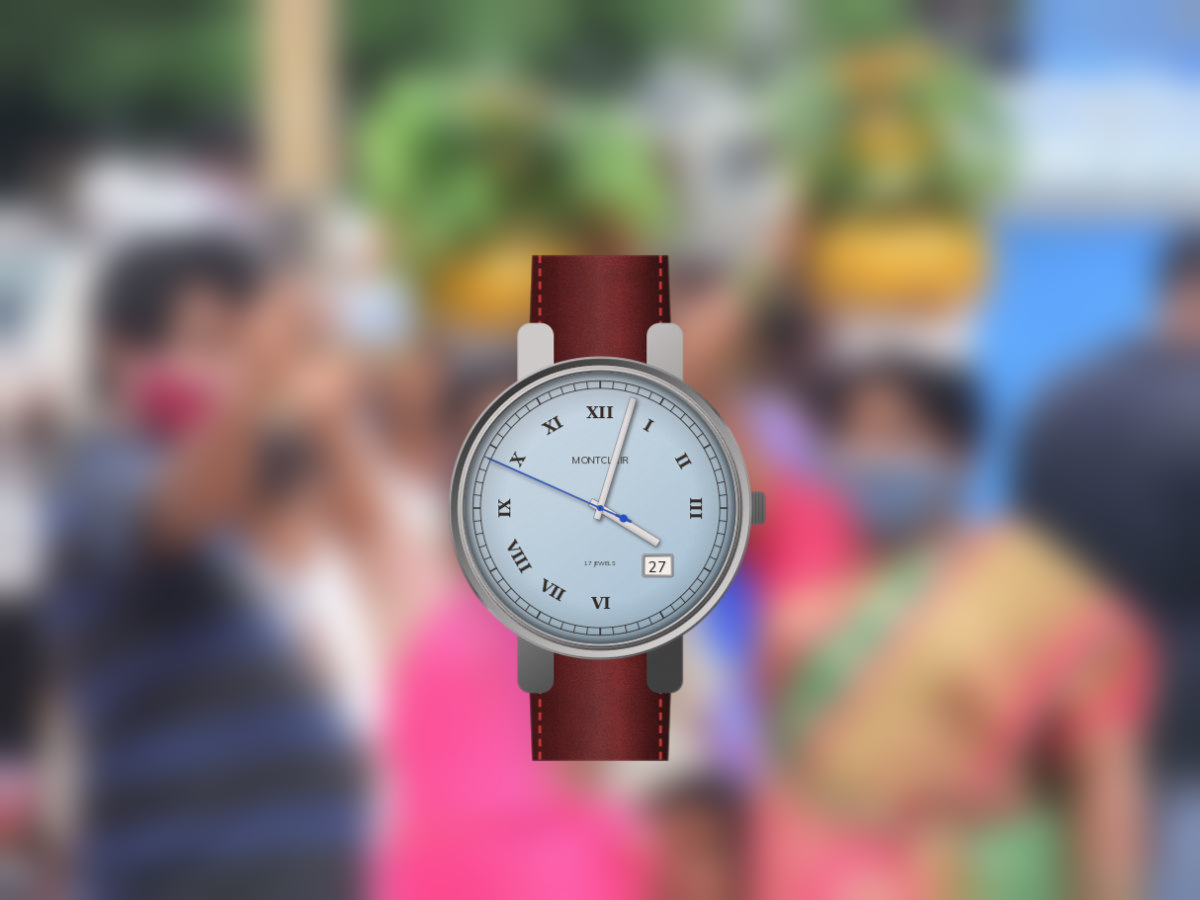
4:02:49
